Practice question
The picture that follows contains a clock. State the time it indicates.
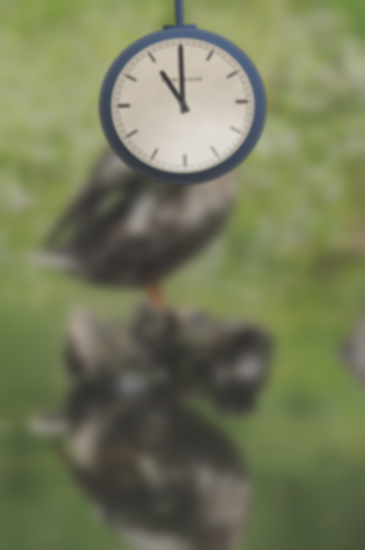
11:00
